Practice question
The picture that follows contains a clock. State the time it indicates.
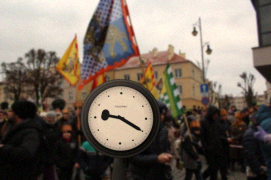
9:20
